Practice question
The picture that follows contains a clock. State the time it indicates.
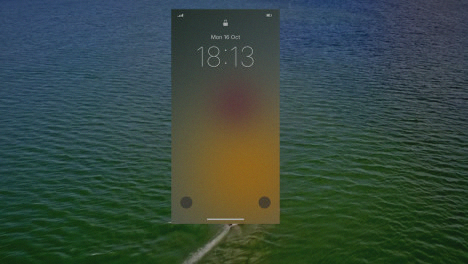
18:13
